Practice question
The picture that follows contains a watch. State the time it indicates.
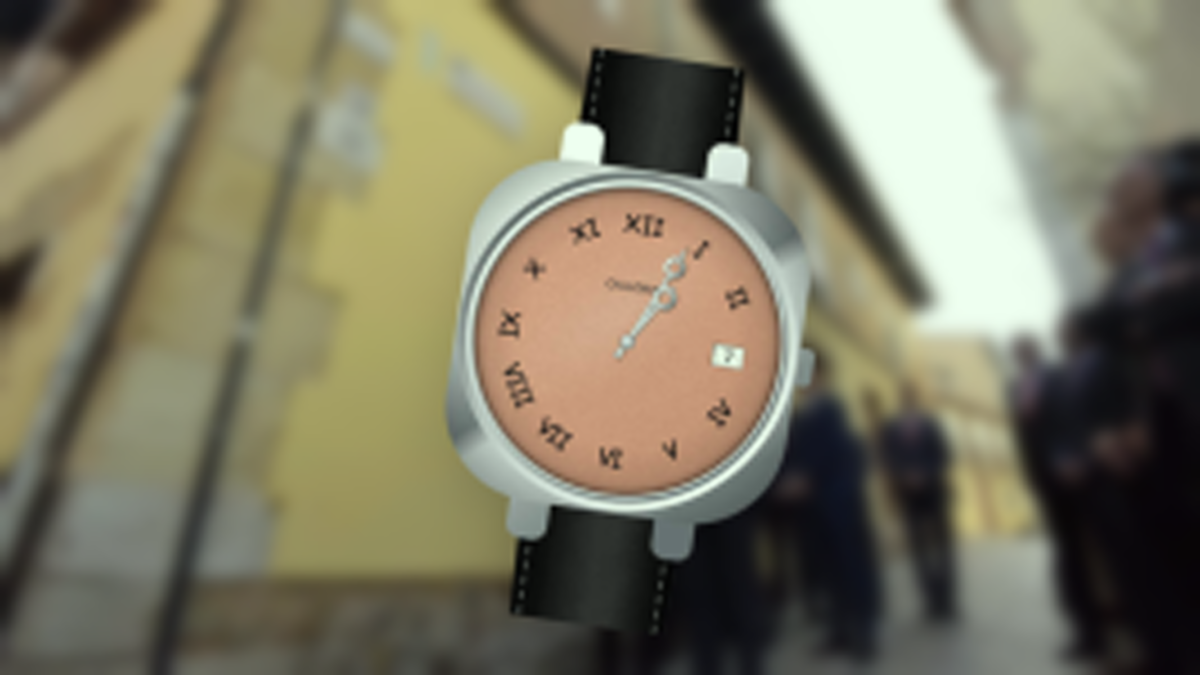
1:04
